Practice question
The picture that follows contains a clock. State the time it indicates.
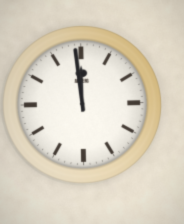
11:59
